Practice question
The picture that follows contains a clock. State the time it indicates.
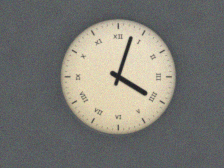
4:03
